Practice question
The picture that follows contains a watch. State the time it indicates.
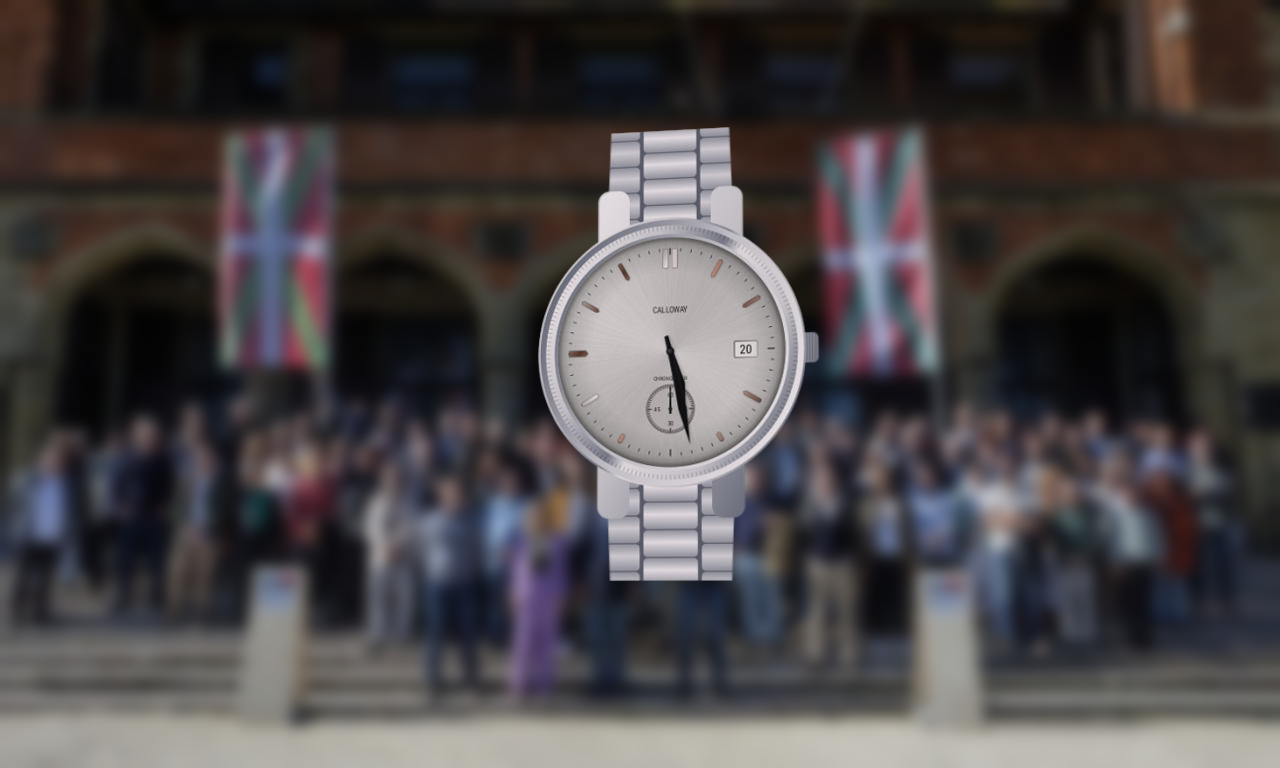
5:28
